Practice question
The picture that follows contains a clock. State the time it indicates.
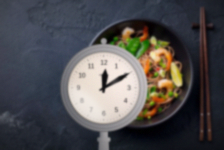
12:10
